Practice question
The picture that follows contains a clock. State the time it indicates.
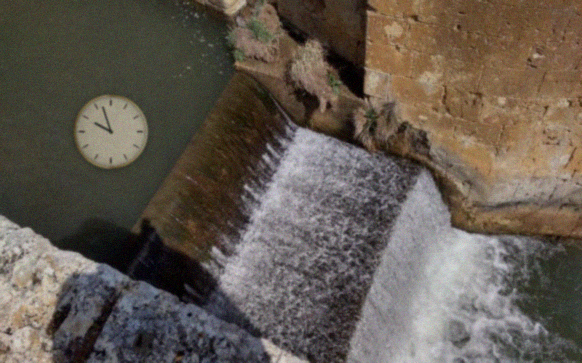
9:57
